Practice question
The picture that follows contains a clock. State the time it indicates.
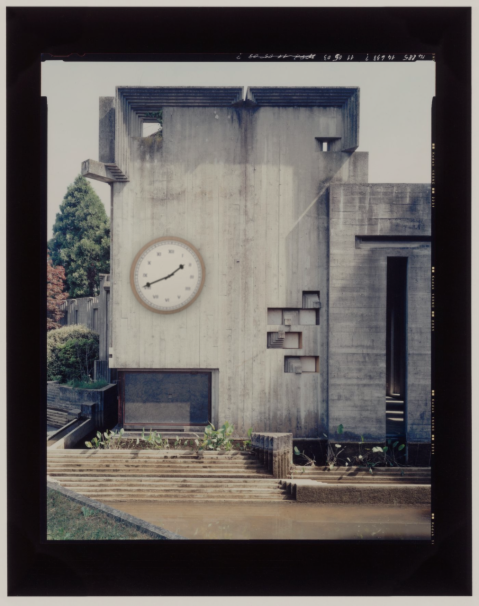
1:41
